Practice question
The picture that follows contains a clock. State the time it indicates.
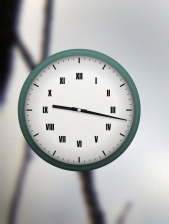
9:17
